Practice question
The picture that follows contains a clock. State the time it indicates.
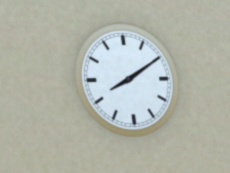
8:10
